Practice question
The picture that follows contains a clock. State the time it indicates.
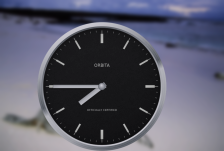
7:45
